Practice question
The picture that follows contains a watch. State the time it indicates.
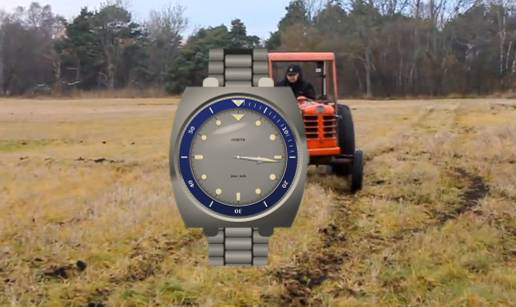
3:16
